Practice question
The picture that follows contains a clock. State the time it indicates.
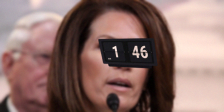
1:46
